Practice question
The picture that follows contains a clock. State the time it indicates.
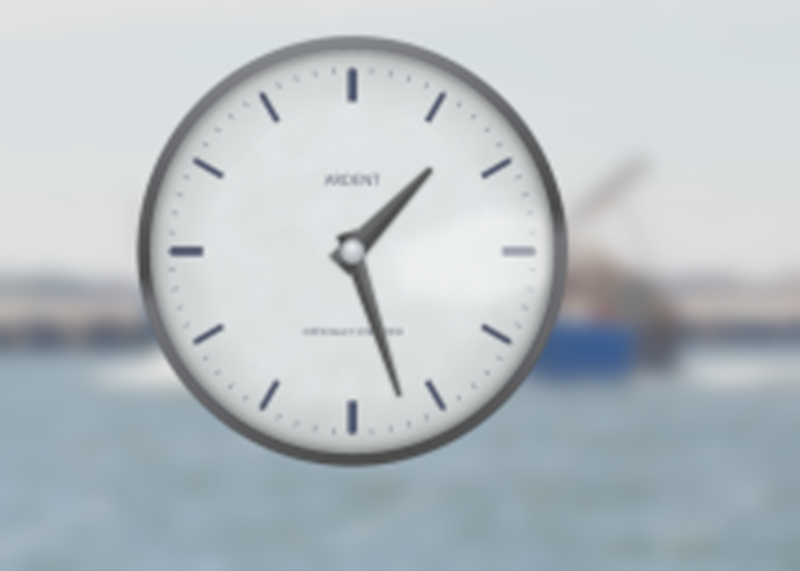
1:27
